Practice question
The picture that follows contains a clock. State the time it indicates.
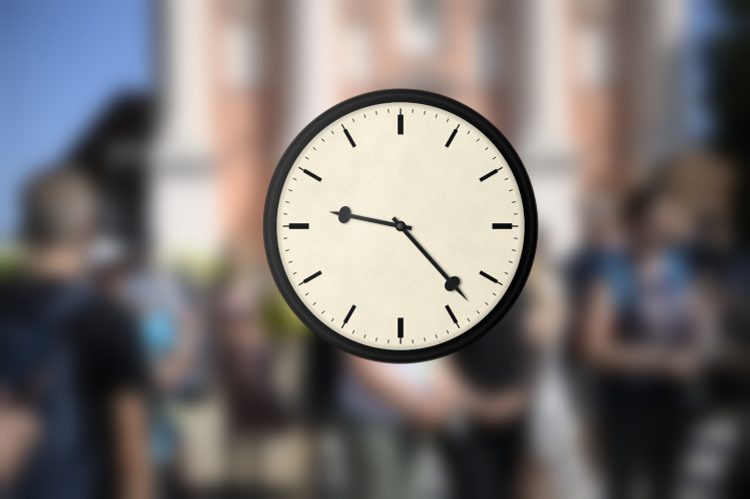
9:23
